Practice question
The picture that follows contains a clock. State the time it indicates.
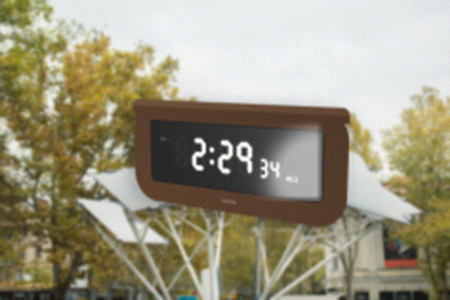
2:29:34
